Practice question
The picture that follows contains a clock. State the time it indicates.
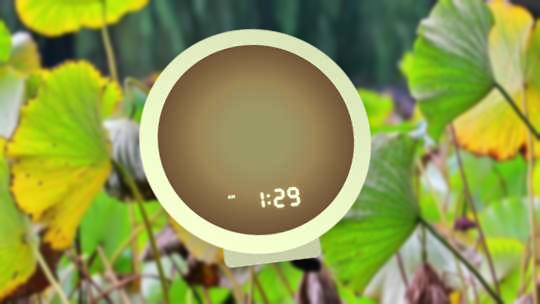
1:29
